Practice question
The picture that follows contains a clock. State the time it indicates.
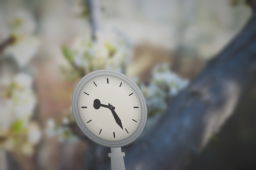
9:26
